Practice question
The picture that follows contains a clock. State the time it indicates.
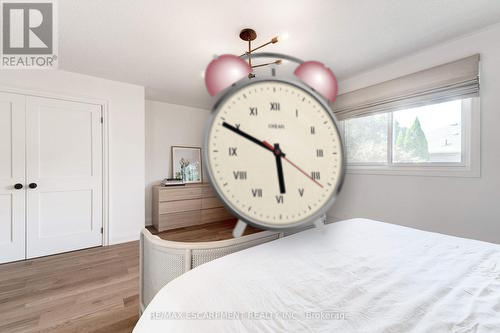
5:49:21
